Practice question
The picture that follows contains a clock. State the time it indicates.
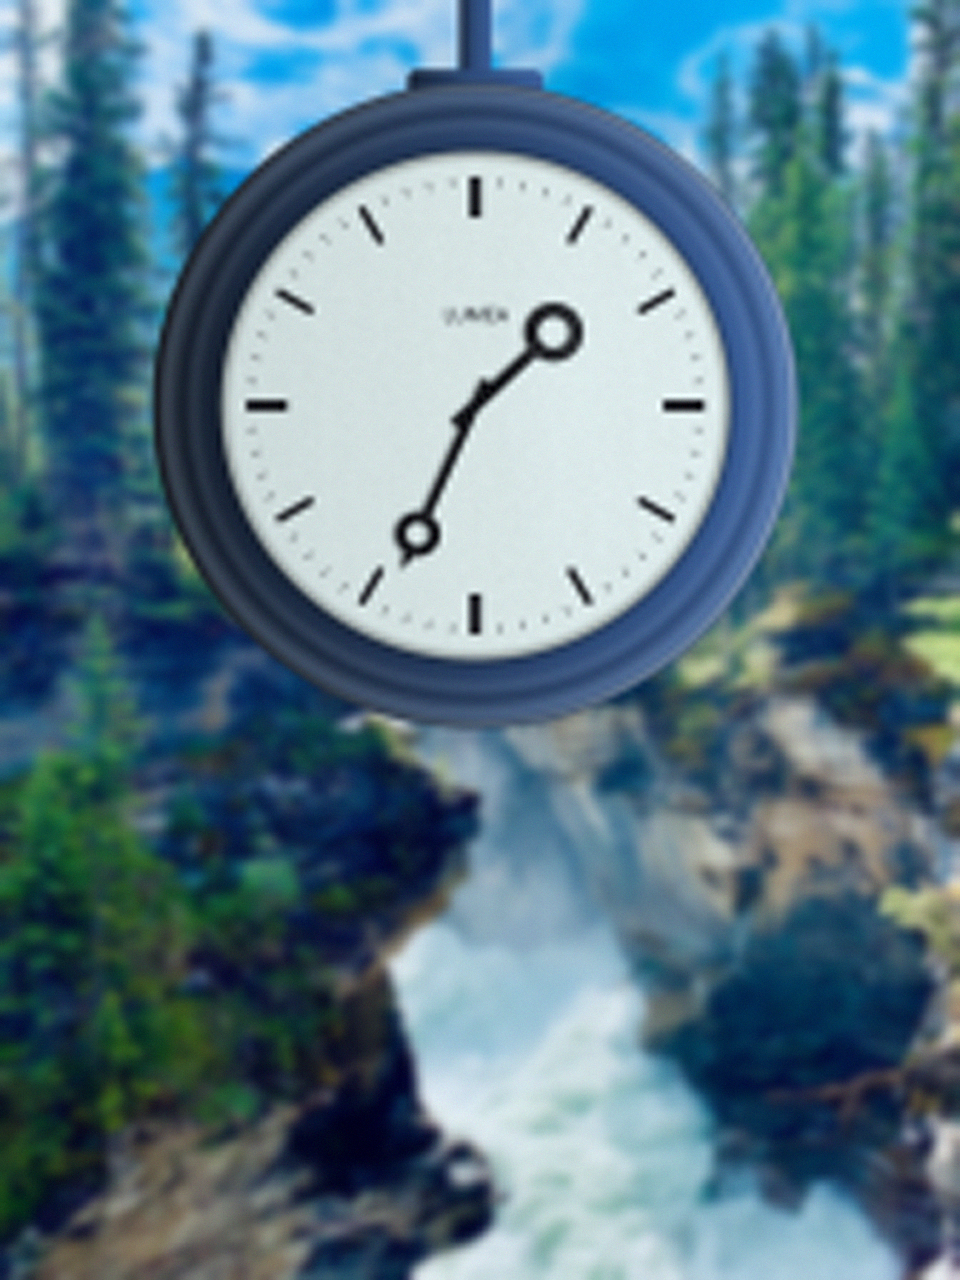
1:34
